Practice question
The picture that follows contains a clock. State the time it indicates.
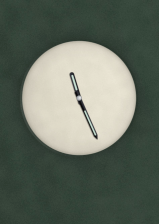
11:26
